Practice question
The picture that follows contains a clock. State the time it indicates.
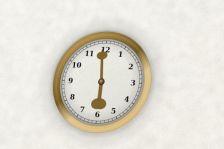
5:59
